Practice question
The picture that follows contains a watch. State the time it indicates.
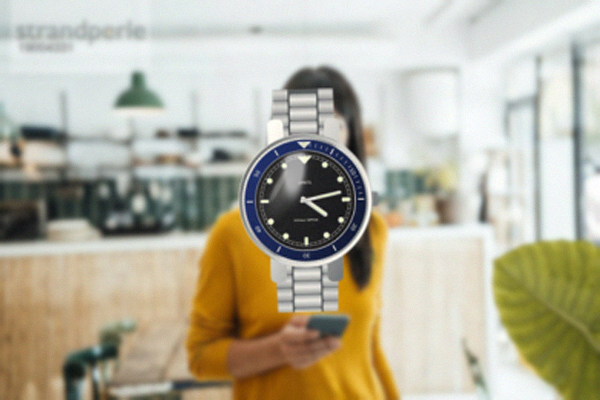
4:13
